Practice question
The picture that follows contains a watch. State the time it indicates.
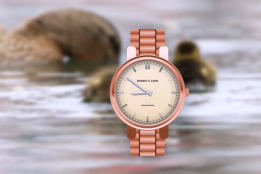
8:51
